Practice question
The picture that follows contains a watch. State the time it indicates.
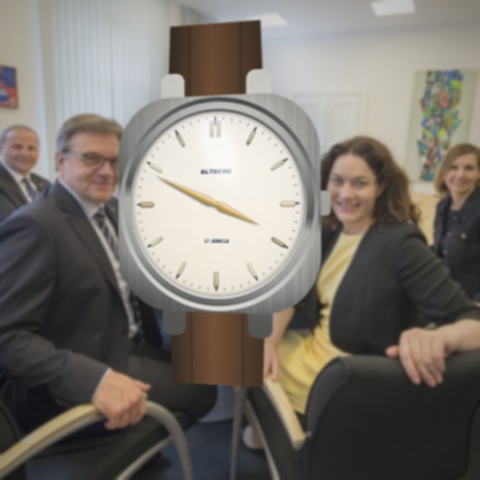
3:49
